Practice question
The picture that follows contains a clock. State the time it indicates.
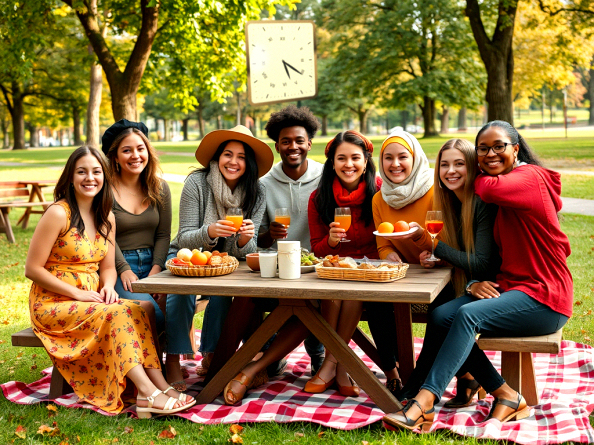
5:21
